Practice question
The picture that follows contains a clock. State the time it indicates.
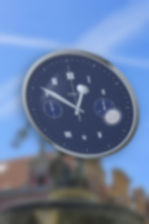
12:51
